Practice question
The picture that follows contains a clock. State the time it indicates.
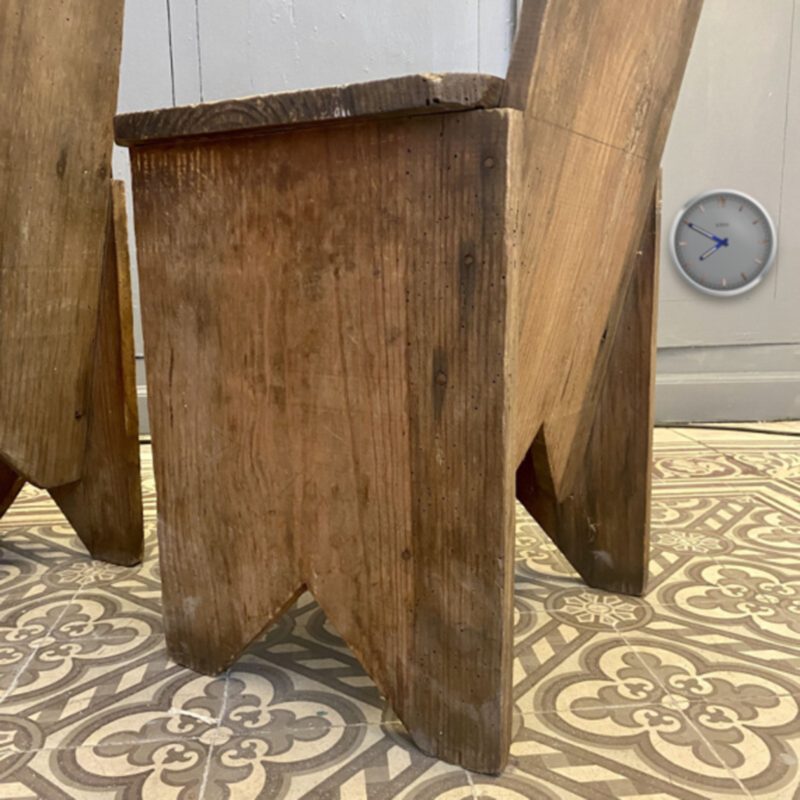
7:50
